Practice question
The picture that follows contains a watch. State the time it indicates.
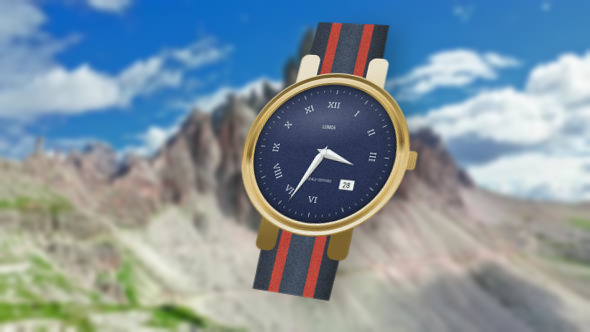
3:34
